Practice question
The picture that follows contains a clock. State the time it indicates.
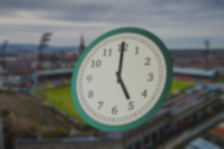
5:00
